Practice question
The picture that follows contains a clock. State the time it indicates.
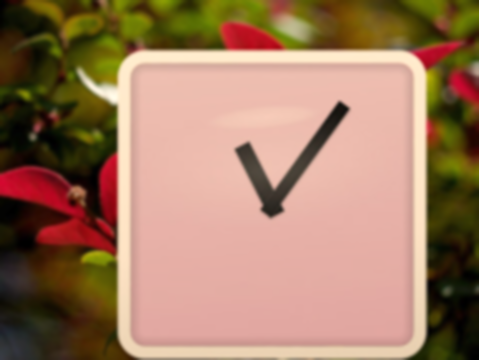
11:06
